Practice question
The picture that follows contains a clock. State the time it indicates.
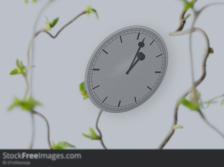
1:02
